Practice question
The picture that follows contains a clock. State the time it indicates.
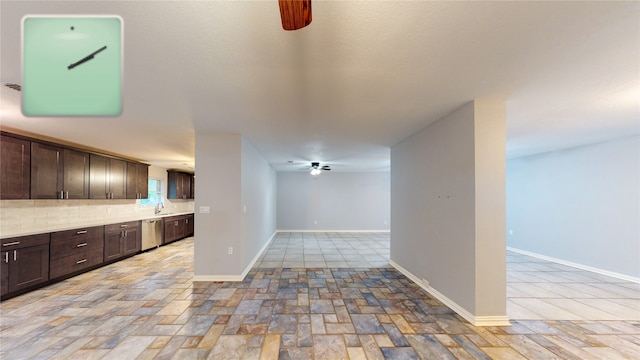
2:10
